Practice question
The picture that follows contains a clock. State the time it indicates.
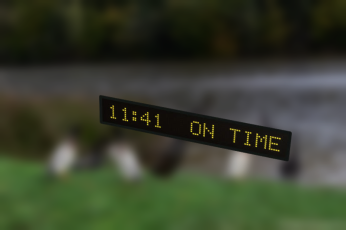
11:41
